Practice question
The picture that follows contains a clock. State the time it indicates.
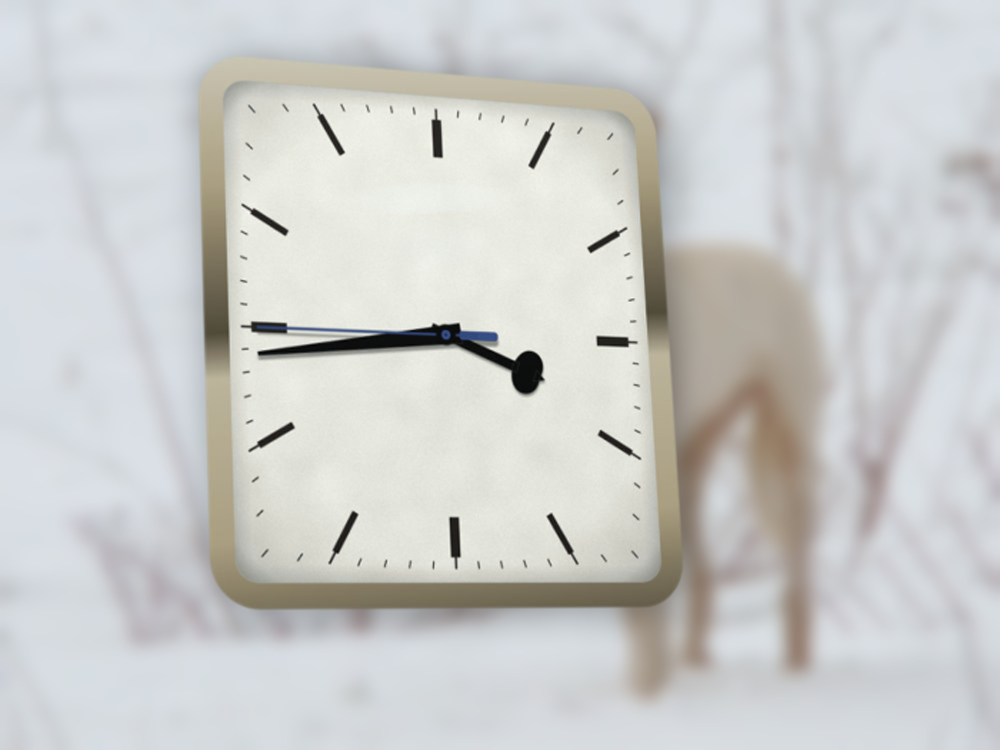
3:43:45
